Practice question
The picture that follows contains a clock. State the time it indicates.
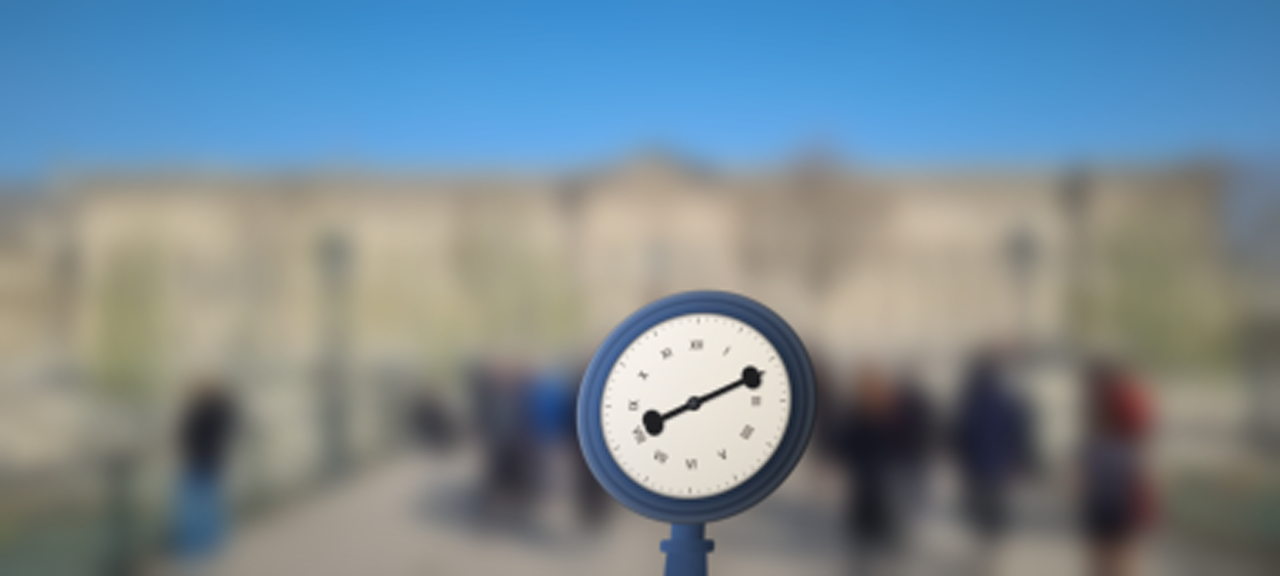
8:11
